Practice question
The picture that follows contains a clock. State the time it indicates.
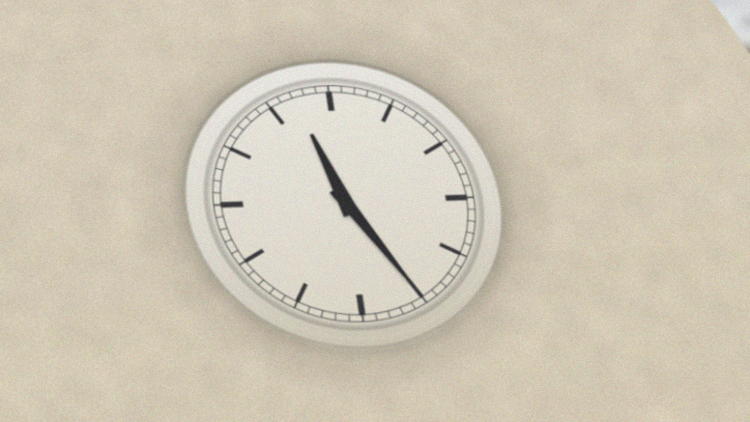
11:25
